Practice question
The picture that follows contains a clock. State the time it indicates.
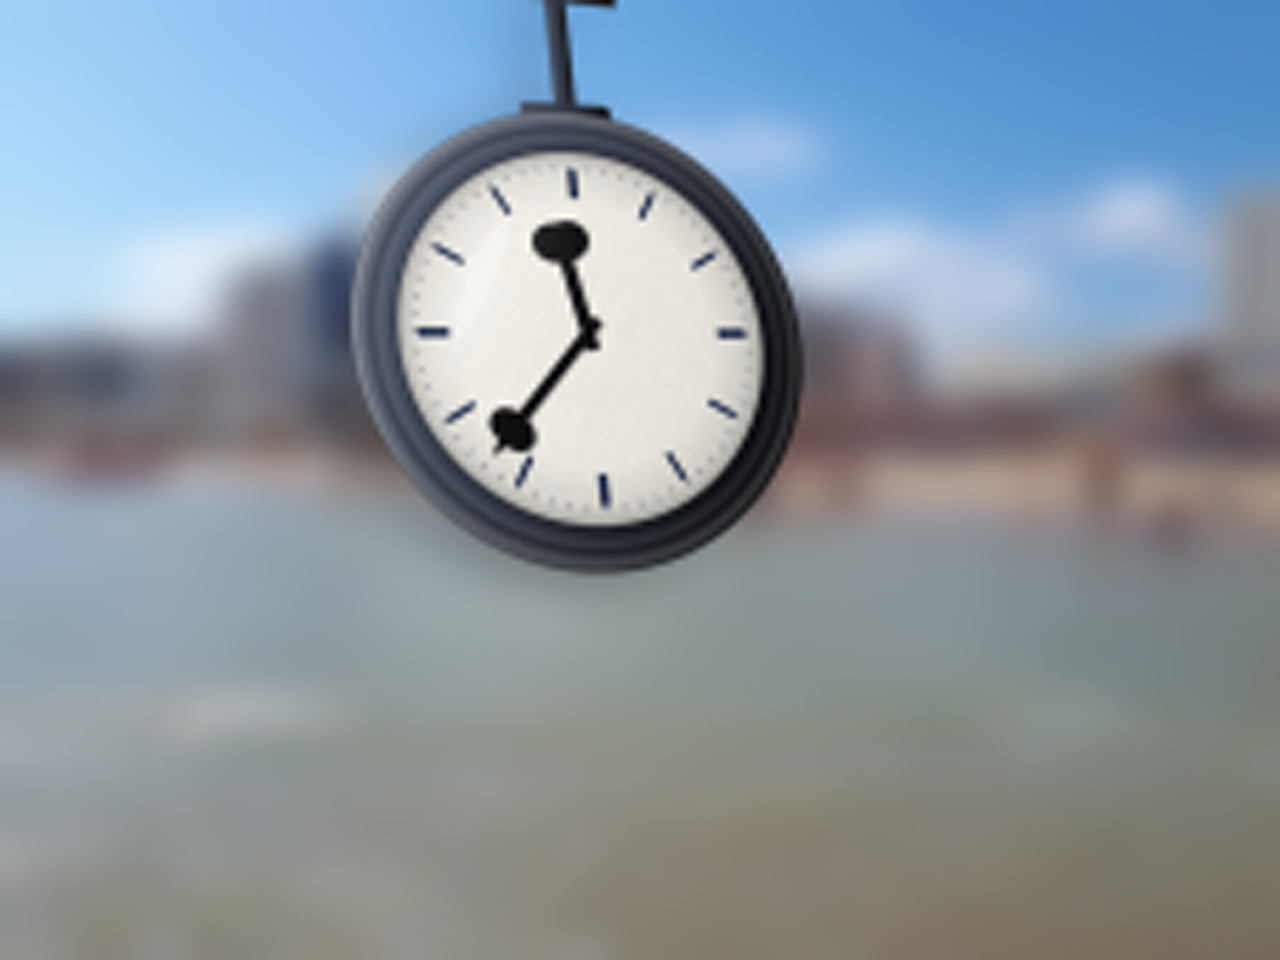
11:37
